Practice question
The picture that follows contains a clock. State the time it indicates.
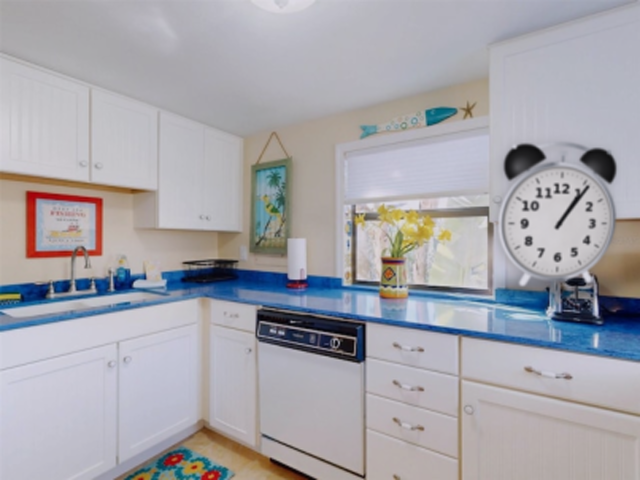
1:06
